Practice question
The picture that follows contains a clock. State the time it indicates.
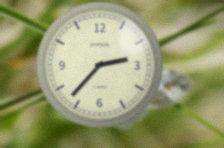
2:37
